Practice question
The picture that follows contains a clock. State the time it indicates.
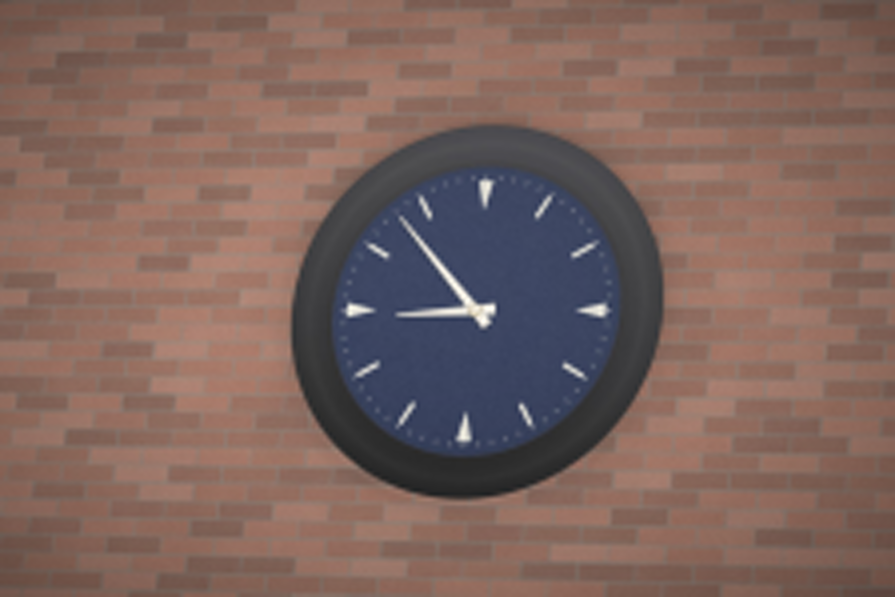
8:53
